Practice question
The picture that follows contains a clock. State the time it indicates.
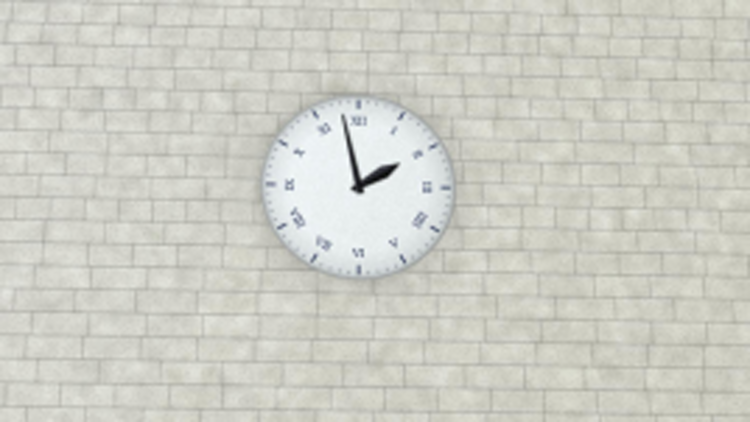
1:58
